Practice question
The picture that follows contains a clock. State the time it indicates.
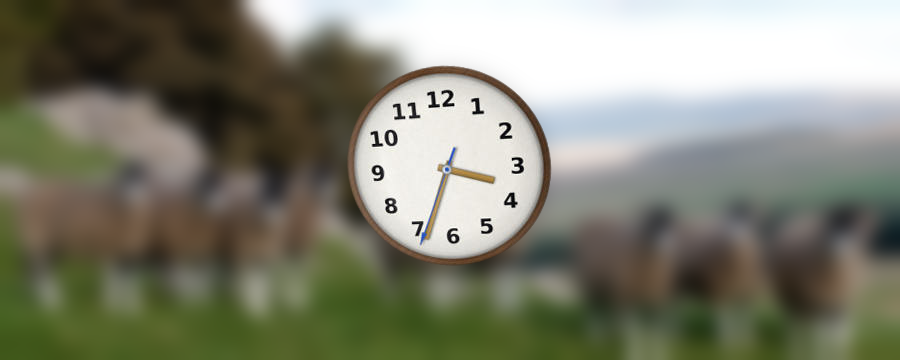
3:33:34
